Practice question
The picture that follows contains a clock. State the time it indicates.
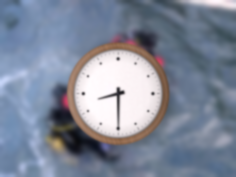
8:30
